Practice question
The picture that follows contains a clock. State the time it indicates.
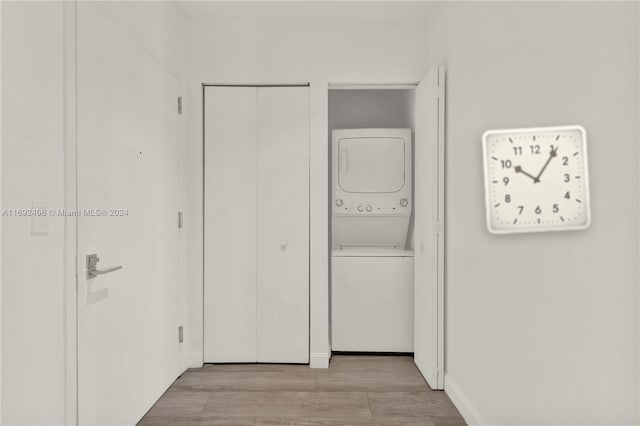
10:06
